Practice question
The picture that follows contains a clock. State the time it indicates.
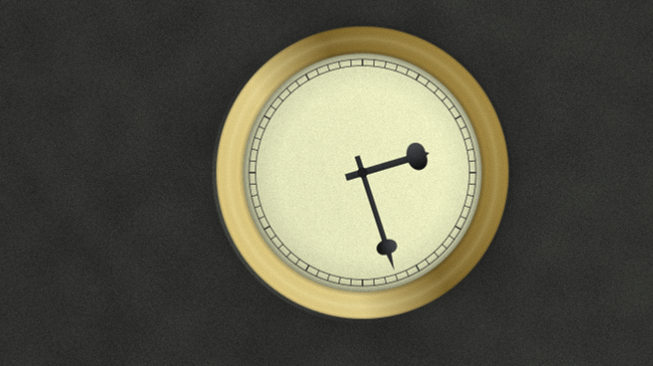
2:27
